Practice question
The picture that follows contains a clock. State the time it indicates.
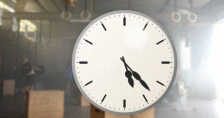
5:23
